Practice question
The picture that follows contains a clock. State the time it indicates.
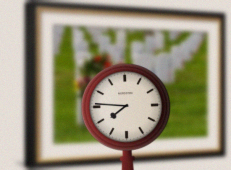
7:46
